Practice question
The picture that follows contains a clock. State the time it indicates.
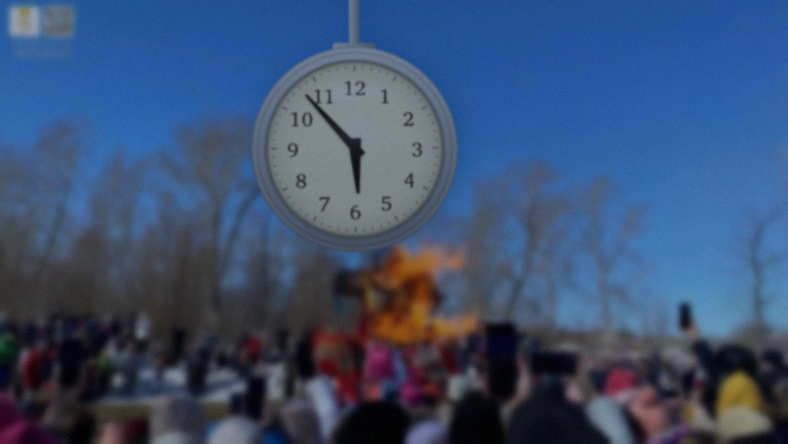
5:53
